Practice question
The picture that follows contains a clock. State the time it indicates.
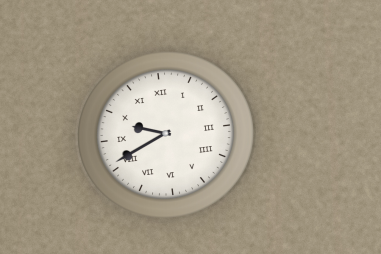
9:41
